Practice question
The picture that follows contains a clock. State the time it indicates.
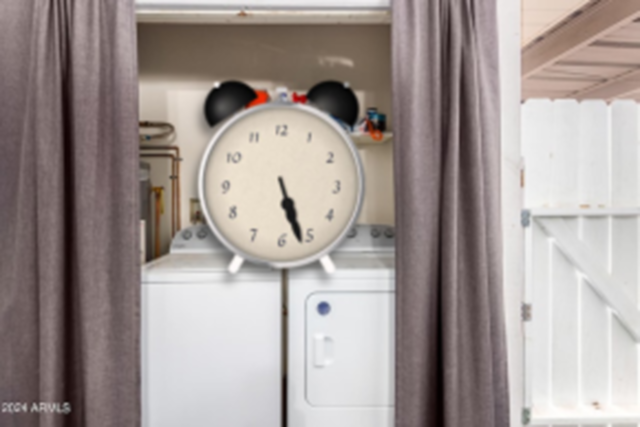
5:27
